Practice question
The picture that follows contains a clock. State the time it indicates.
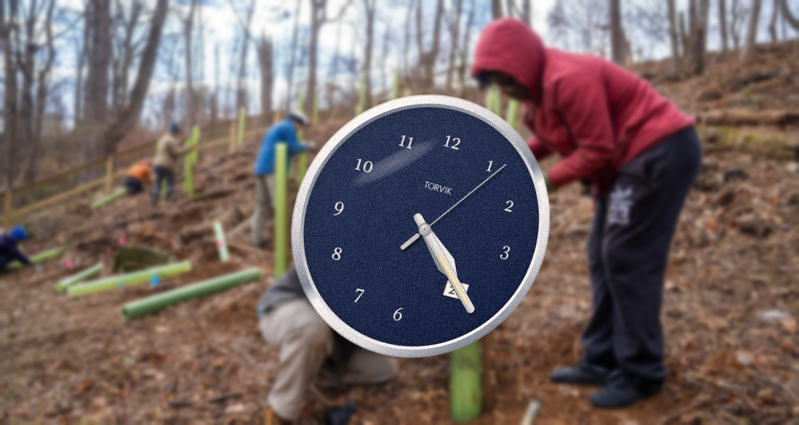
4:22:06
